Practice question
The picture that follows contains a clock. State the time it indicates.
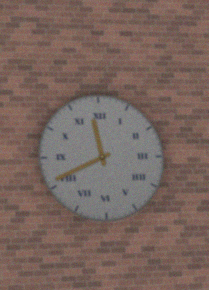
11:41
